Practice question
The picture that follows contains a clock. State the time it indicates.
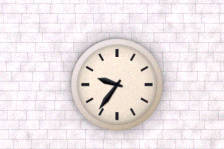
9:36
